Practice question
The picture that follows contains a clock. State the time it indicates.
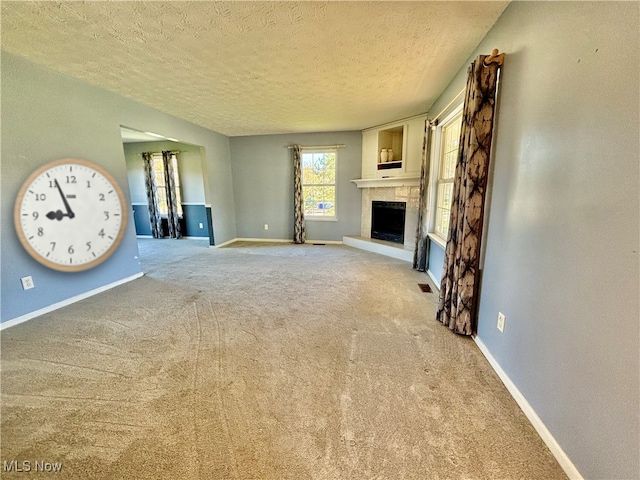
8:56
